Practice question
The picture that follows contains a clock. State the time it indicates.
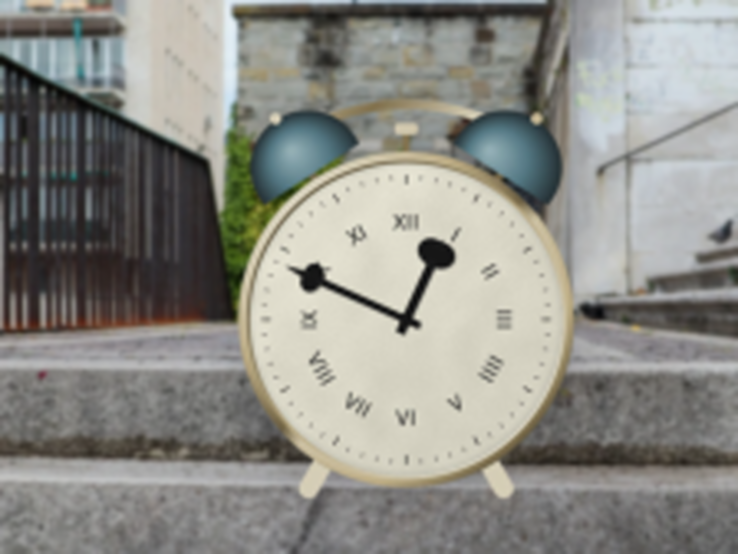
12:49
